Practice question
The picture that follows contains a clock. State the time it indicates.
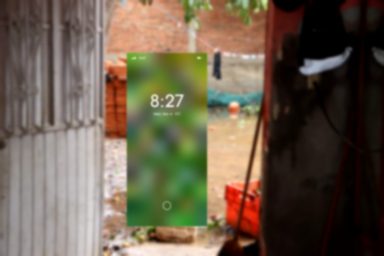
8:27
